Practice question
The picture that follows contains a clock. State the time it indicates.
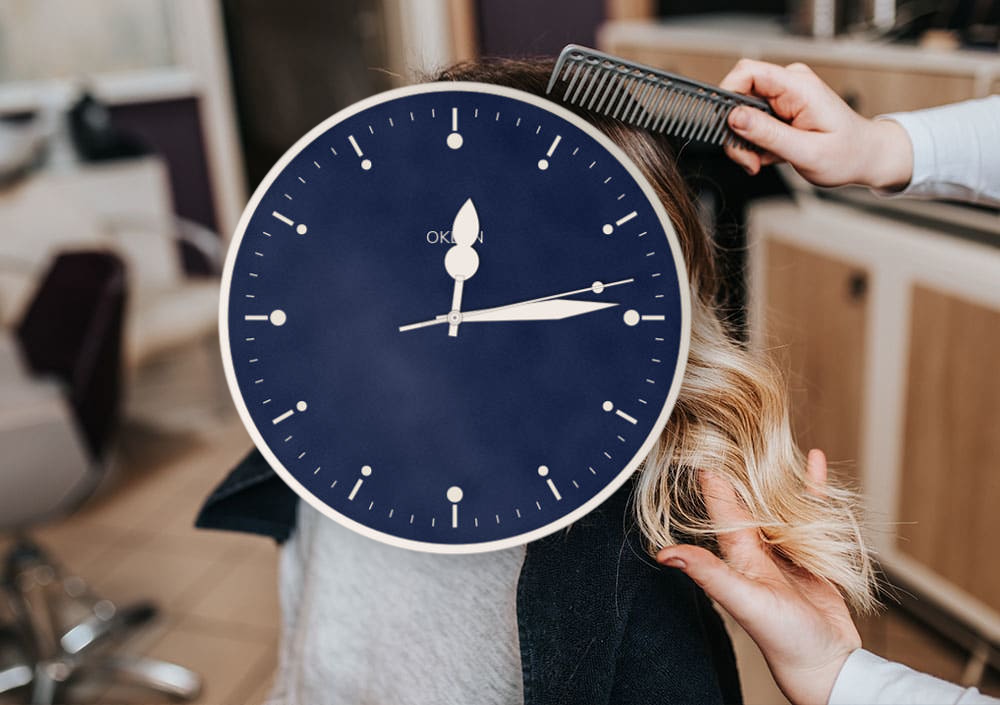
12:14:13
